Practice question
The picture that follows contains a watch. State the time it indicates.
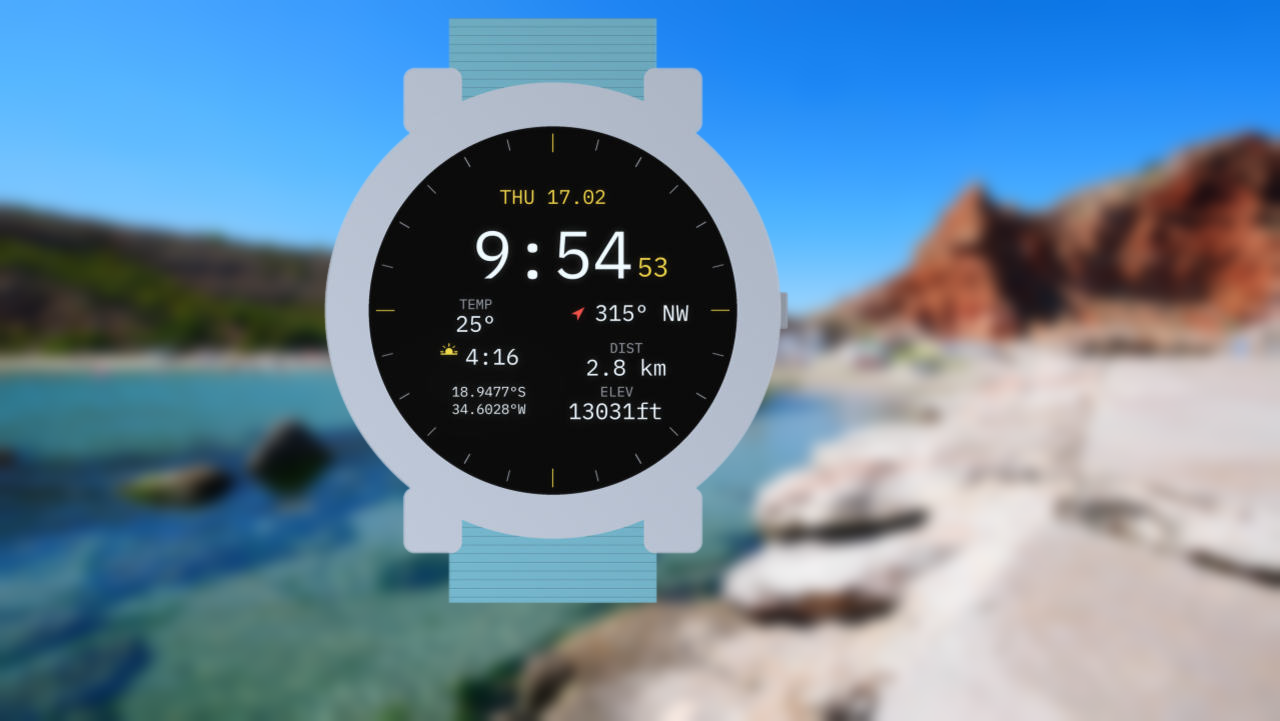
9:54:53
